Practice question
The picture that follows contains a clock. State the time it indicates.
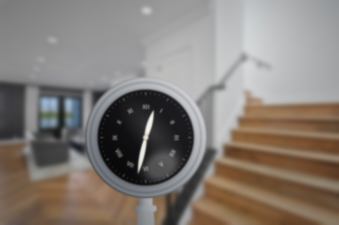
12:32
